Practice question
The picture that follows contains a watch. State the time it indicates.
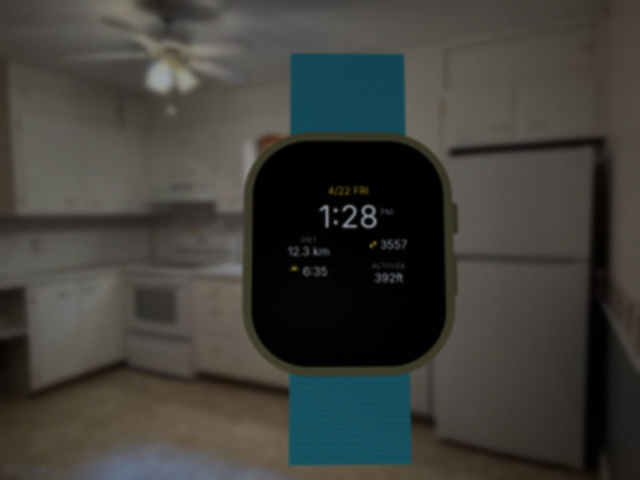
1:28
